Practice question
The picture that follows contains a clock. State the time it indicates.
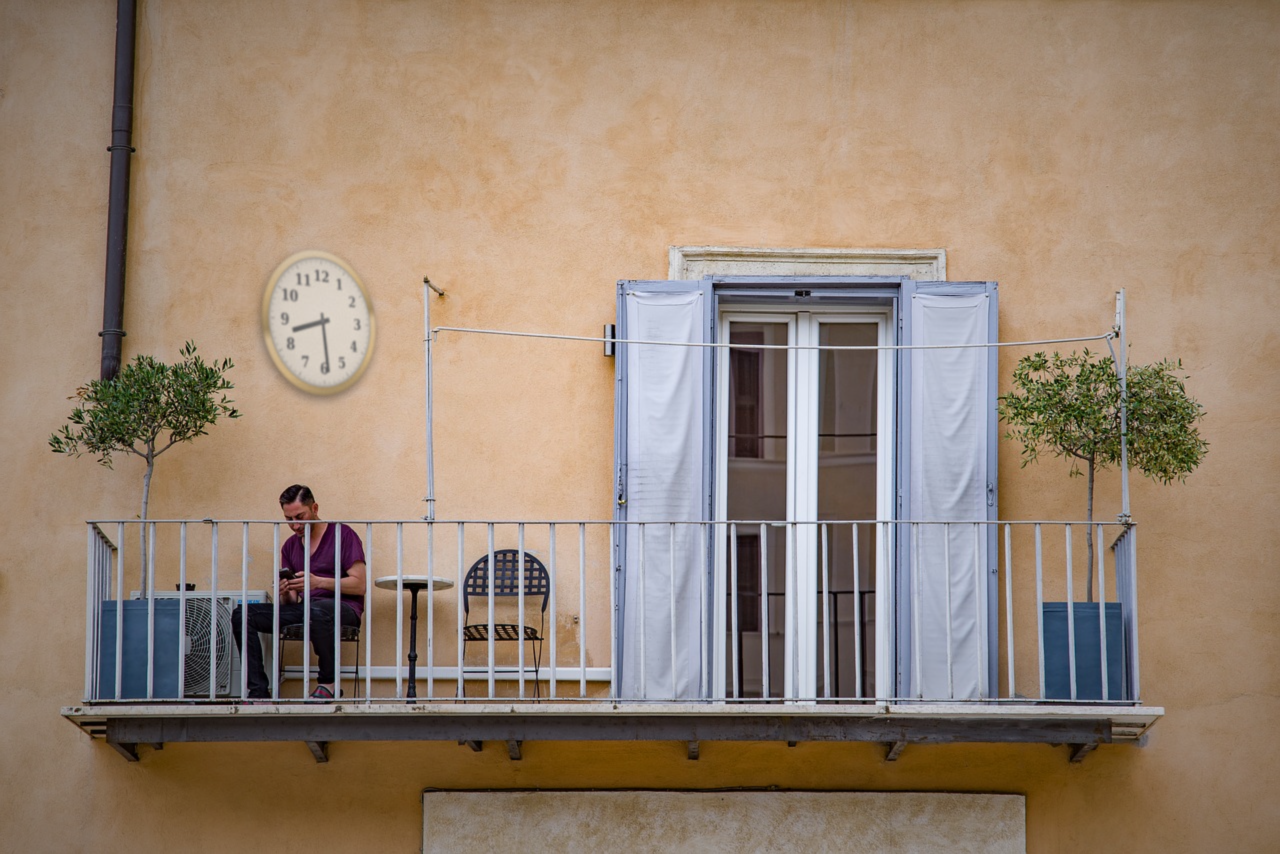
8:29
